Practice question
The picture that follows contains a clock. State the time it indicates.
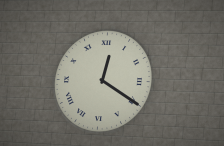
12:20
